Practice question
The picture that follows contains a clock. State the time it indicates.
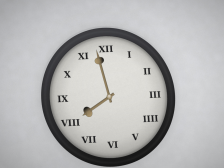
7:58
